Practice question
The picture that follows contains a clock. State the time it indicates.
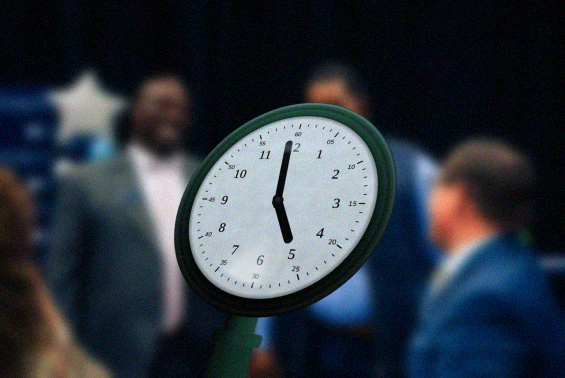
4:59
